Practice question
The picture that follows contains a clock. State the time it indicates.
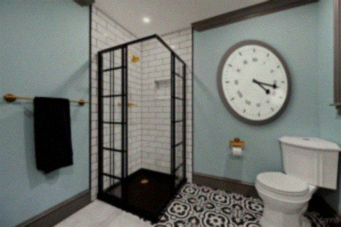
4:17
